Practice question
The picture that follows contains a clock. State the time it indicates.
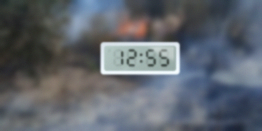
12:55
